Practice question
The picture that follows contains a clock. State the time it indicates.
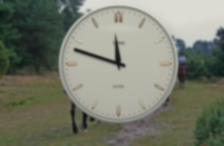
11:48
